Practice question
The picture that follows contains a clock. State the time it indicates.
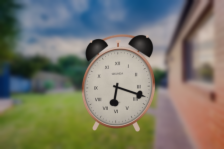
6:18
